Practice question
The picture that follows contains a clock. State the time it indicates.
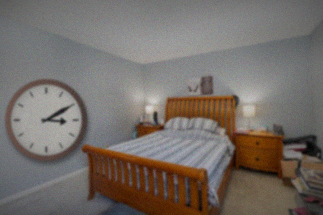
3:10
